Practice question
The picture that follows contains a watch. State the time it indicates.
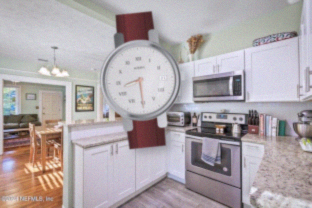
8:30
